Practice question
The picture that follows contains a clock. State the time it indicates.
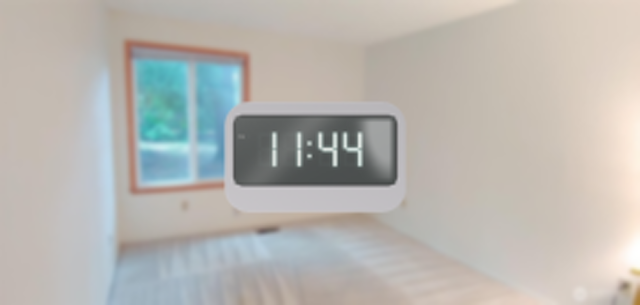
11:44
